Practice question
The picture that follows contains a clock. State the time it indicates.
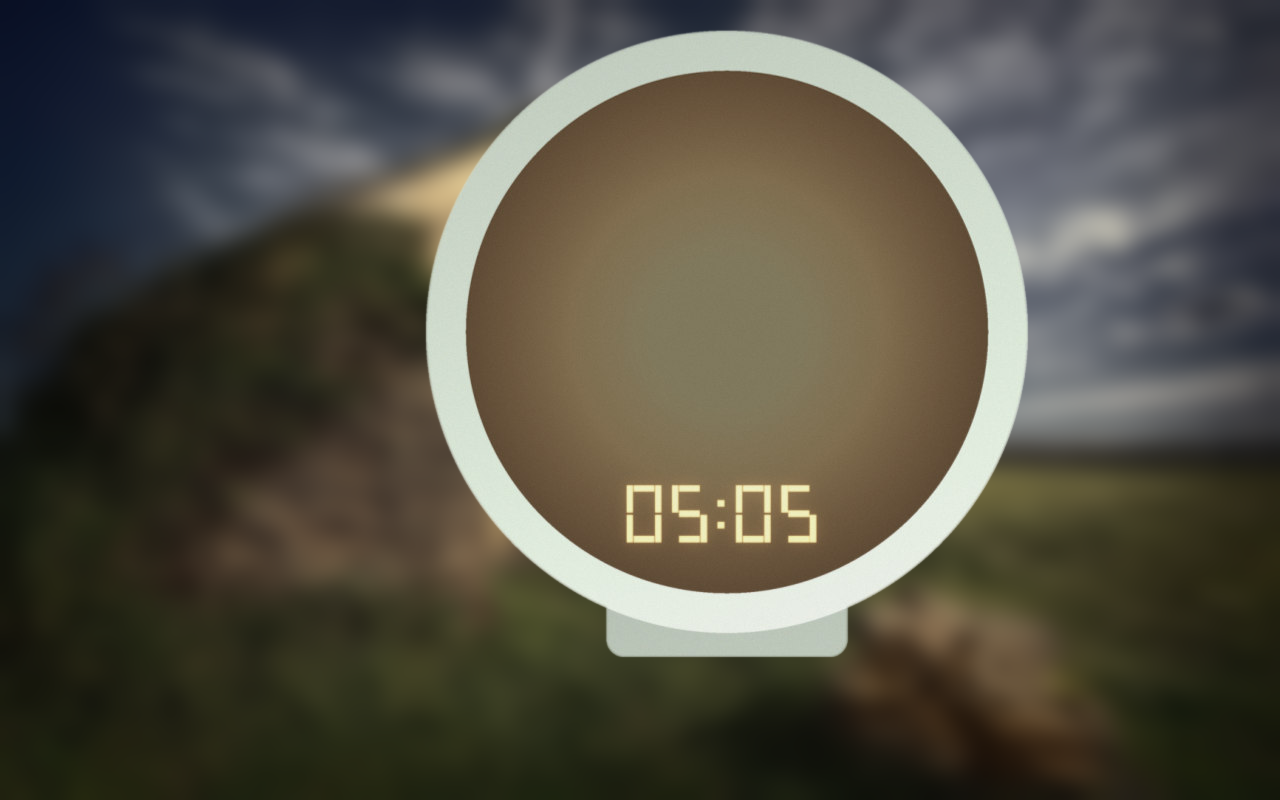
5:05
